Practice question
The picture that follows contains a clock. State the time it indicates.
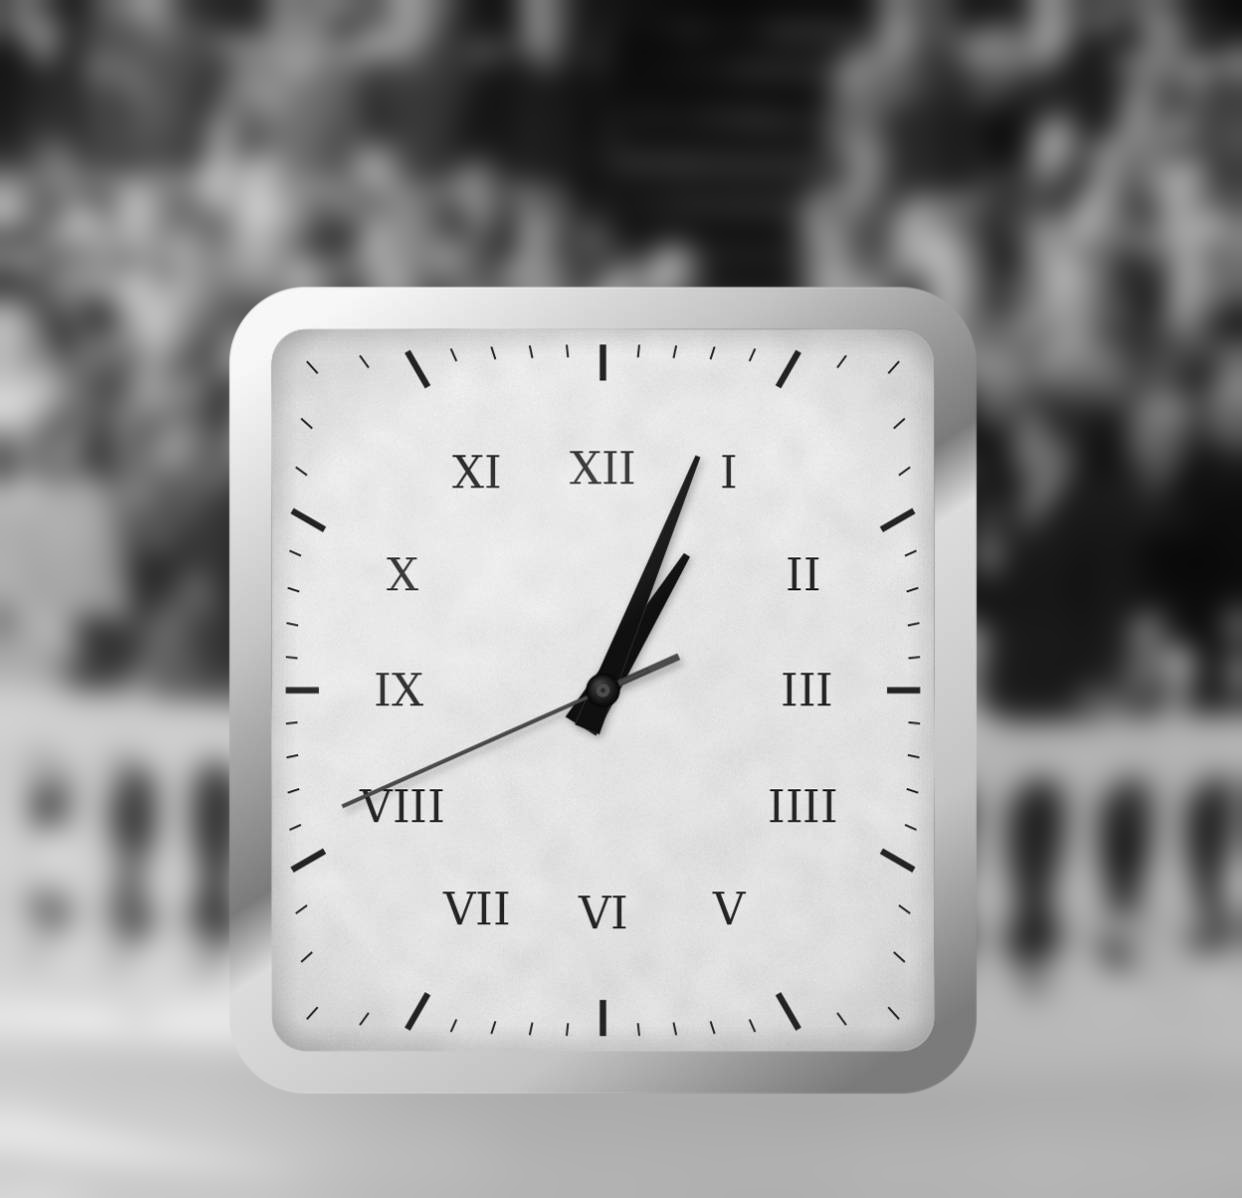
1:03:41
